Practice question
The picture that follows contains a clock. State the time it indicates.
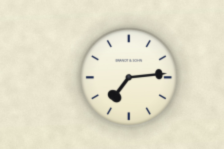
7:14
